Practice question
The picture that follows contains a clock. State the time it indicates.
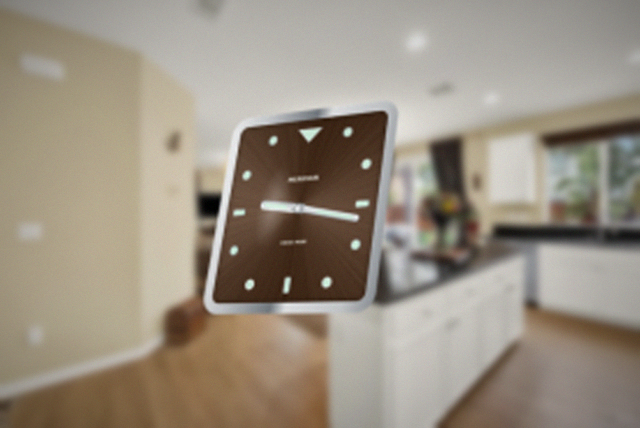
9:17
